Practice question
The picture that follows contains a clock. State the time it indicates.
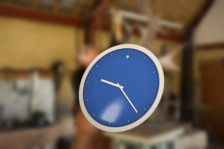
9:22
